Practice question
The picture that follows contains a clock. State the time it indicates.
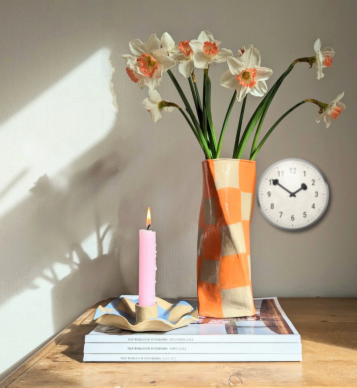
1:51
